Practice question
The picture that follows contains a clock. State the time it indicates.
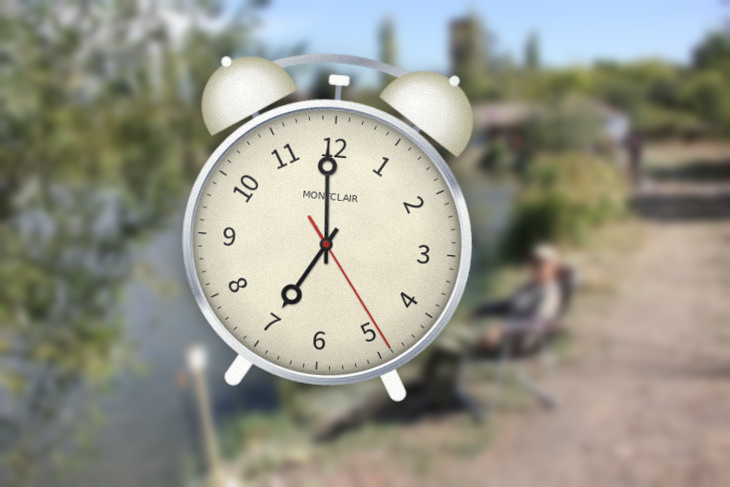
6:59:24
